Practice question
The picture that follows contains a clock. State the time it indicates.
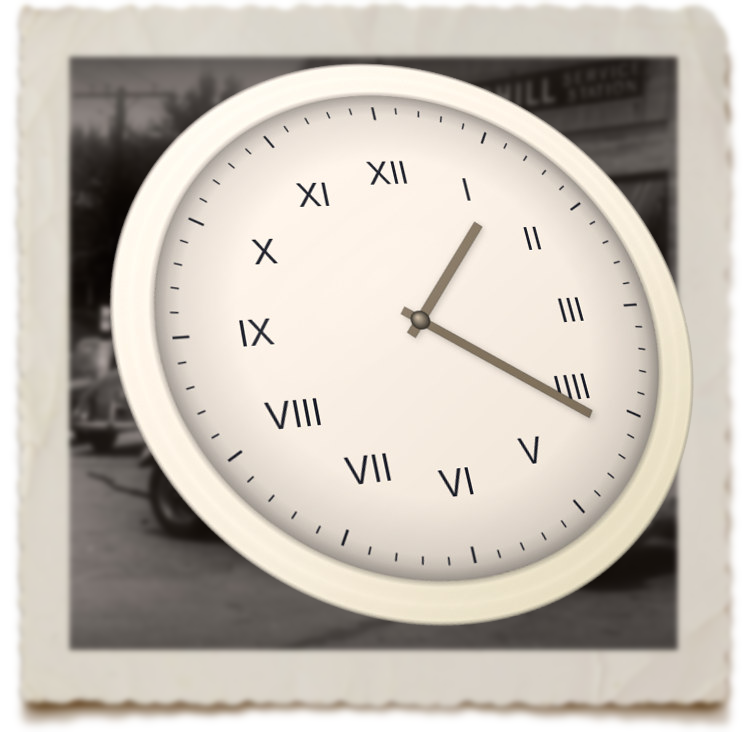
1:21
